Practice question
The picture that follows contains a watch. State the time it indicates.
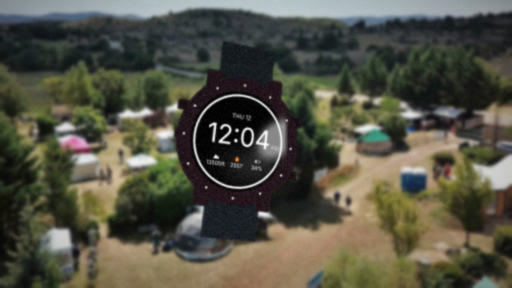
12:04
